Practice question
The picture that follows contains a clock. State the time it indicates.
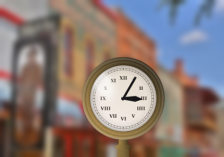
3:05
